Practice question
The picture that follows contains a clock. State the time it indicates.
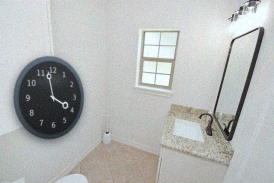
3:58
